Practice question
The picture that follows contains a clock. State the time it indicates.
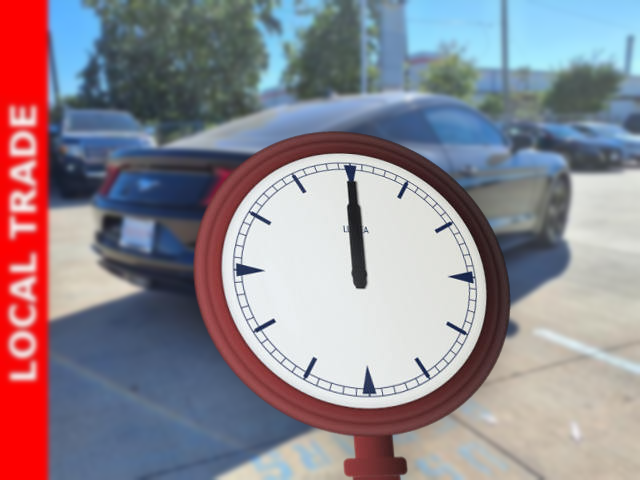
12:00
